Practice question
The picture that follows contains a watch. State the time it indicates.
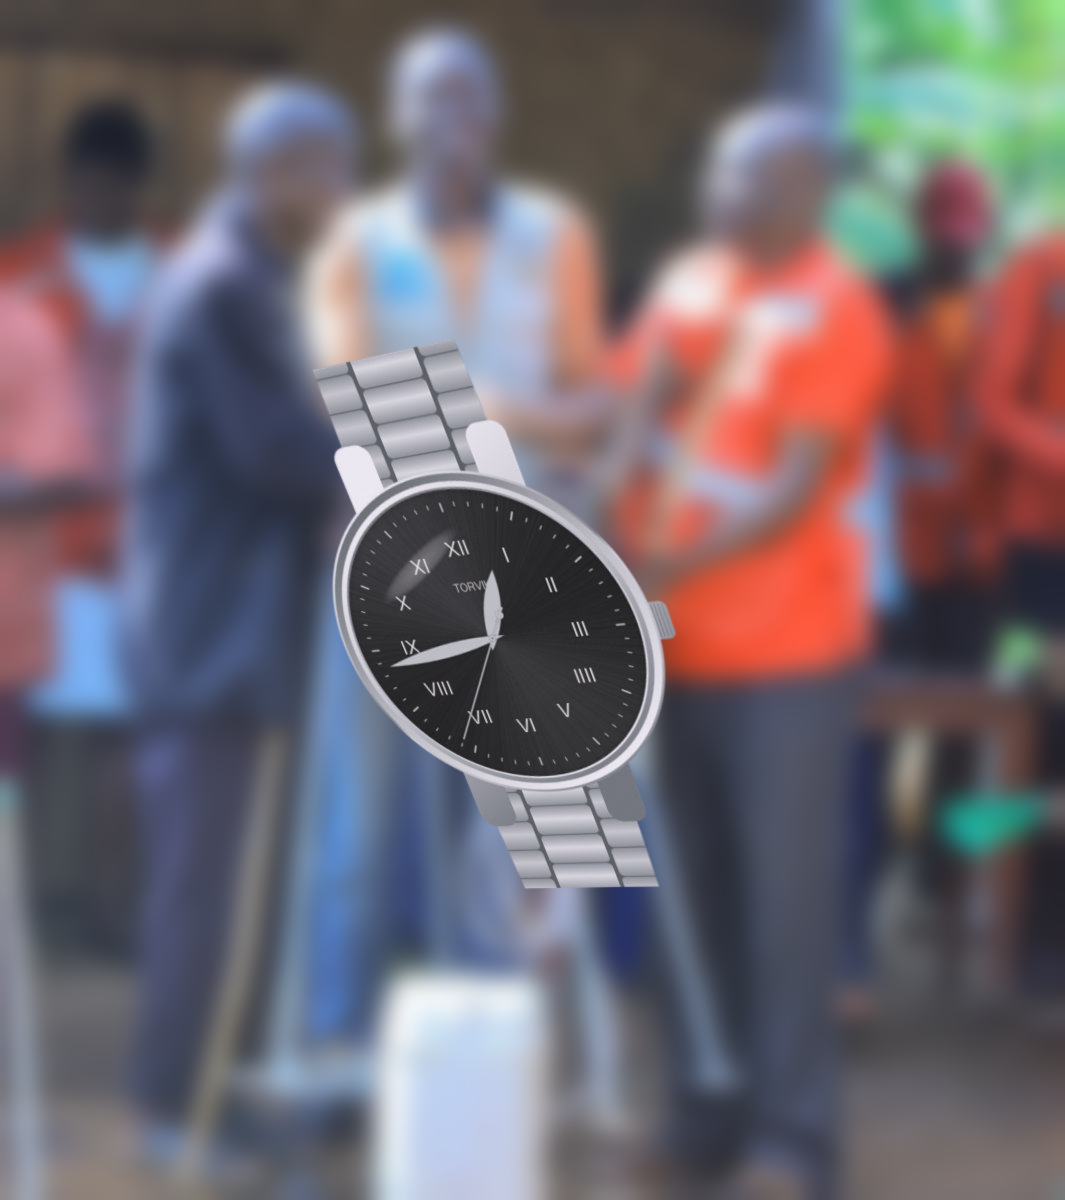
12:43:36
